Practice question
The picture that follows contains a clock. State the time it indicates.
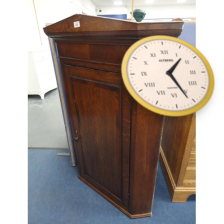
1:26
